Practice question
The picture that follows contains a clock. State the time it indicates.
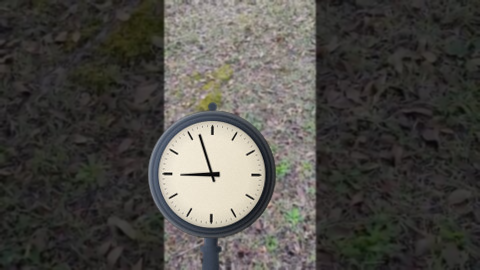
8:57
